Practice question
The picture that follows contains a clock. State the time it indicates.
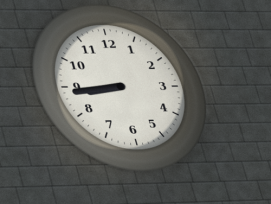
8:44
